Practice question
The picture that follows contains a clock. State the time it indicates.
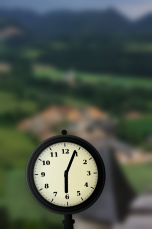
6:04
